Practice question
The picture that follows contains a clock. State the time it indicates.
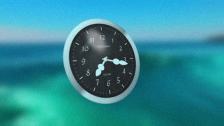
7:17
